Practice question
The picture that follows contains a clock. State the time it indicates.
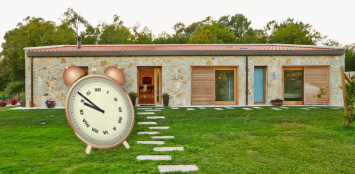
9:52
